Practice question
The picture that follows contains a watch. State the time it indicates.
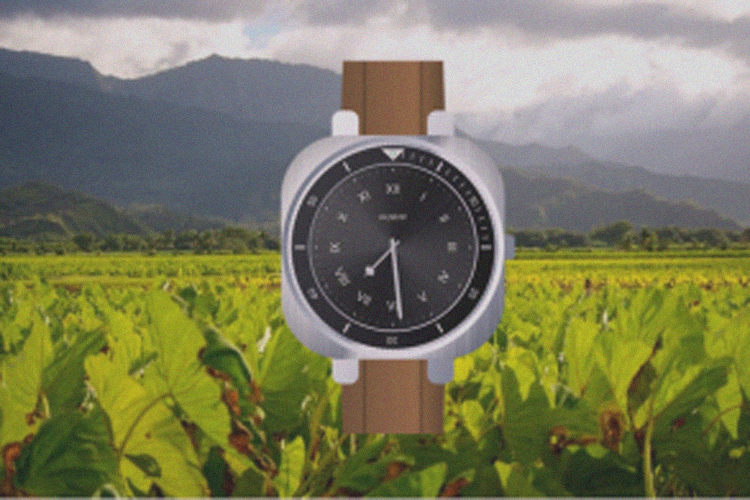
7:29
